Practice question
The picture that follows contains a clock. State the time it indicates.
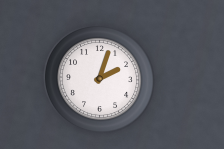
2:03
